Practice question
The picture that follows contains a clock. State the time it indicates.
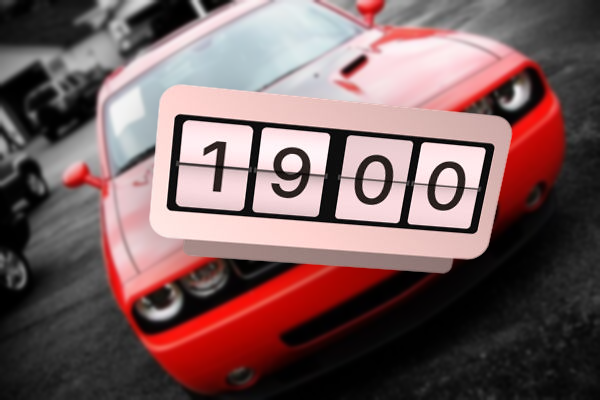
19:00
